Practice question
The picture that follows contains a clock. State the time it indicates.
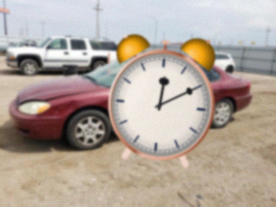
12:10
